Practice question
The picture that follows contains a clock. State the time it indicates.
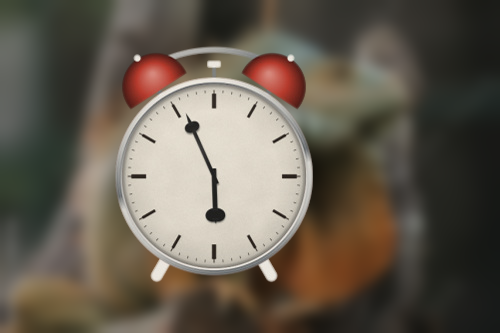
5:56
